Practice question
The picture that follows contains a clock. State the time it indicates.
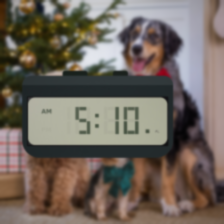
5:10
